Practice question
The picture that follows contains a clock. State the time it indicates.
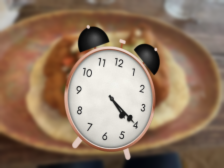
4:20
